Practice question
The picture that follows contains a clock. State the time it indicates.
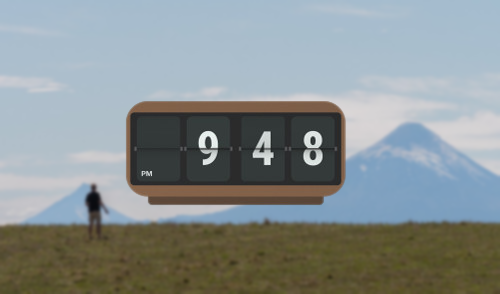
9:48
